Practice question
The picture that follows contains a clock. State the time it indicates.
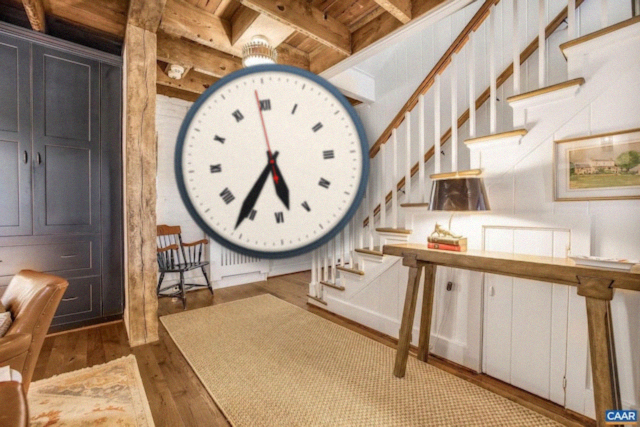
5:35:59
